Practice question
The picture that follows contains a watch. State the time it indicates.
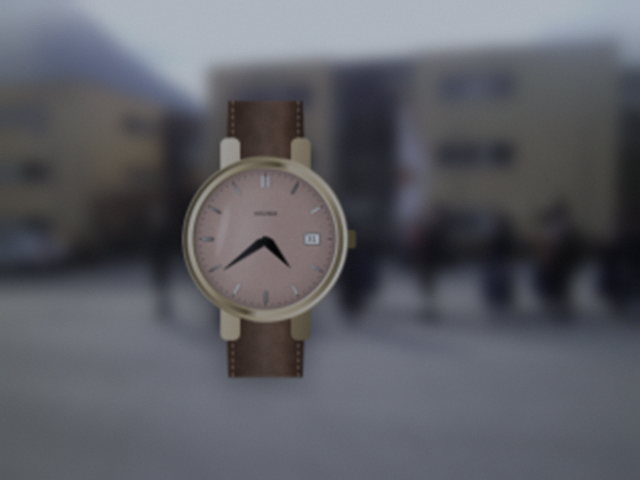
4:39
